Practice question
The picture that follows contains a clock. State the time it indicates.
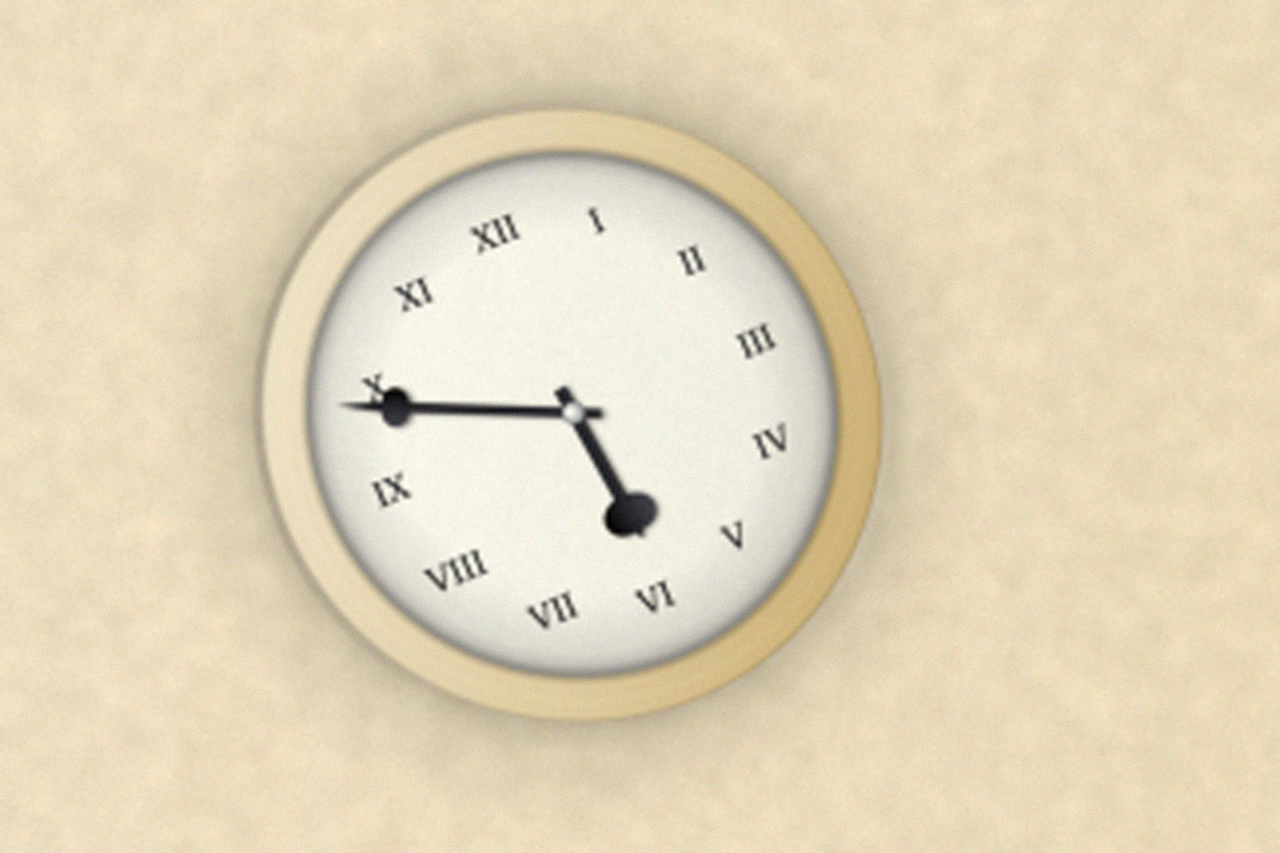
5:49
